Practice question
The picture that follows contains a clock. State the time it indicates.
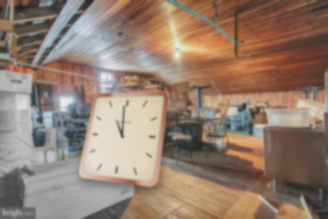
10:59
